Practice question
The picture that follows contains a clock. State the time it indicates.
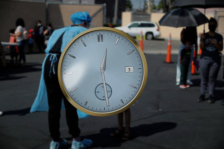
12:29
